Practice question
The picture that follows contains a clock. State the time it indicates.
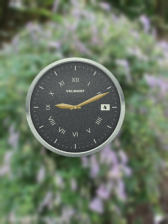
9:11
